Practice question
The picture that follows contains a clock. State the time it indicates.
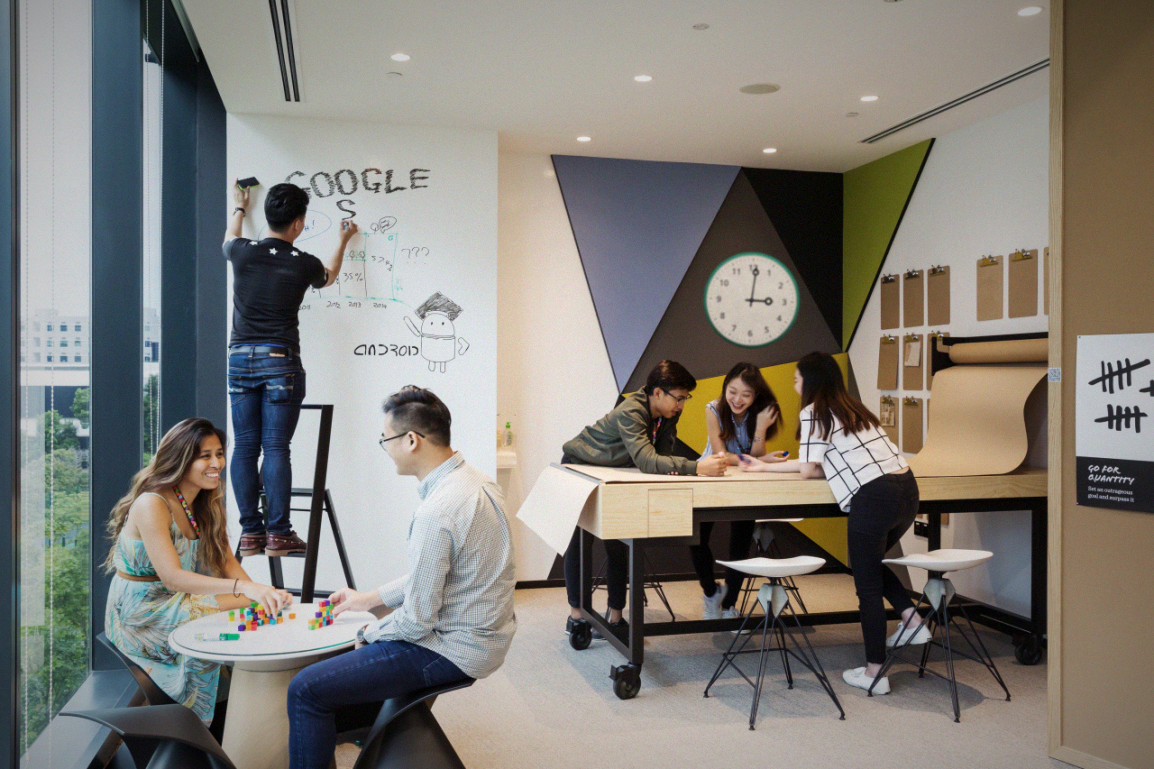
3:01
